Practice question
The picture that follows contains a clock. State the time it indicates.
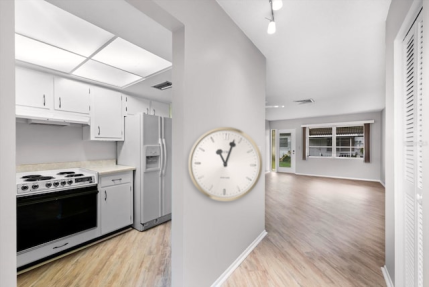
11:03
